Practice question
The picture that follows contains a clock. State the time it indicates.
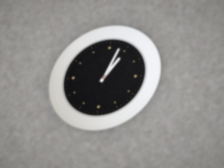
1:03
